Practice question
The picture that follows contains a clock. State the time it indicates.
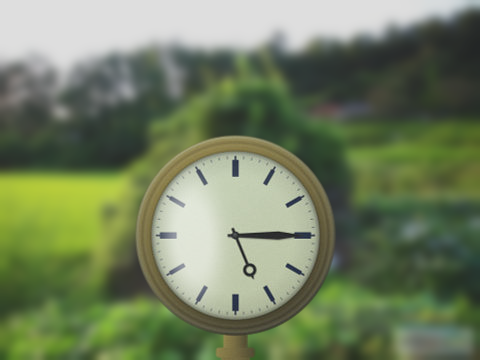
5:15
